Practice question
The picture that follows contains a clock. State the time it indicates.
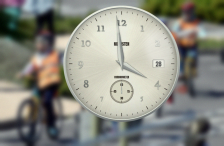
3:59
